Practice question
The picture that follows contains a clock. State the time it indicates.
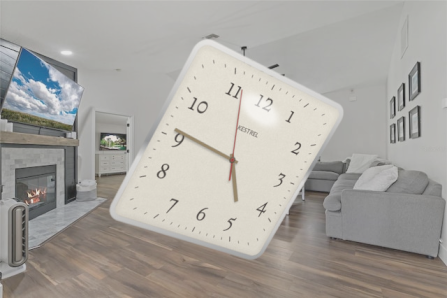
4:45:56
